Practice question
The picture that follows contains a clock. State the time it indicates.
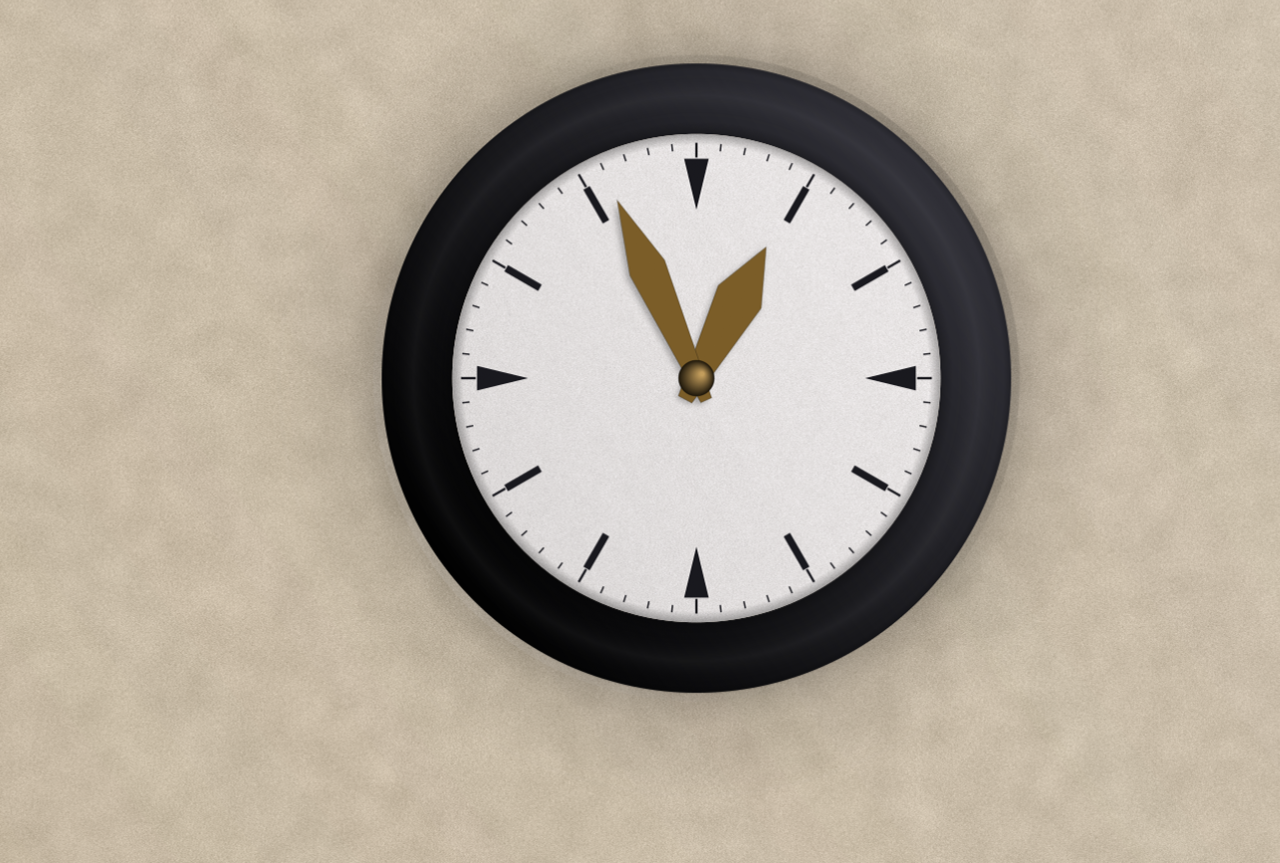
12:56
